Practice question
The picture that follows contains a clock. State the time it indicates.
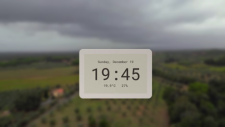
19:45
